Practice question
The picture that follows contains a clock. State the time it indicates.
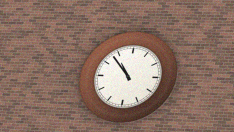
10:53
